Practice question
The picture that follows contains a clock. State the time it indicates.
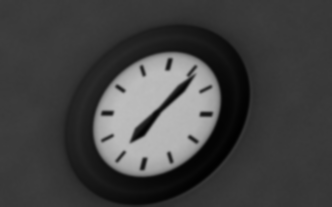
7:06
